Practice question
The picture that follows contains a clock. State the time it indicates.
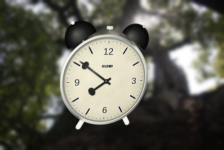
7:51
